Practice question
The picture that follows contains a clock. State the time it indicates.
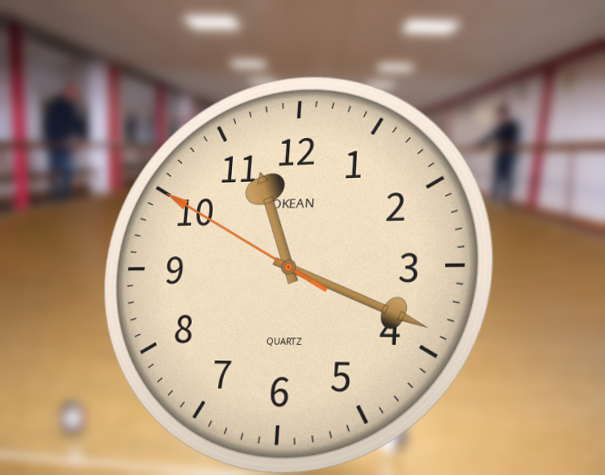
11:18:50
